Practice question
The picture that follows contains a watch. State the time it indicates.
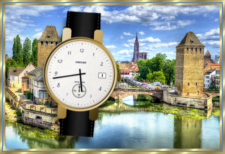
5:43
